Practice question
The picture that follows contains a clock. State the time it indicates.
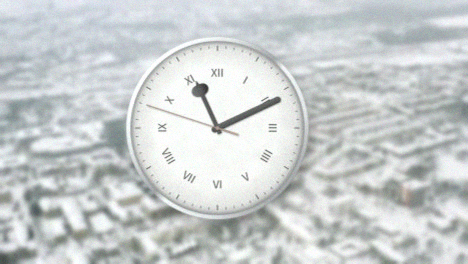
11:10:48
